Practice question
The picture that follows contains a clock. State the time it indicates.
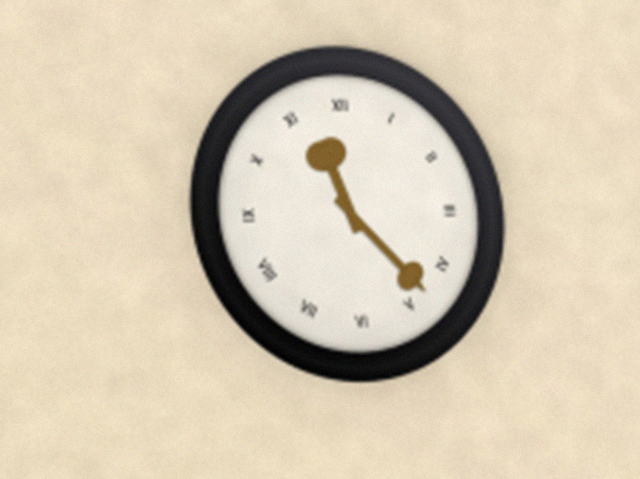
11:23
